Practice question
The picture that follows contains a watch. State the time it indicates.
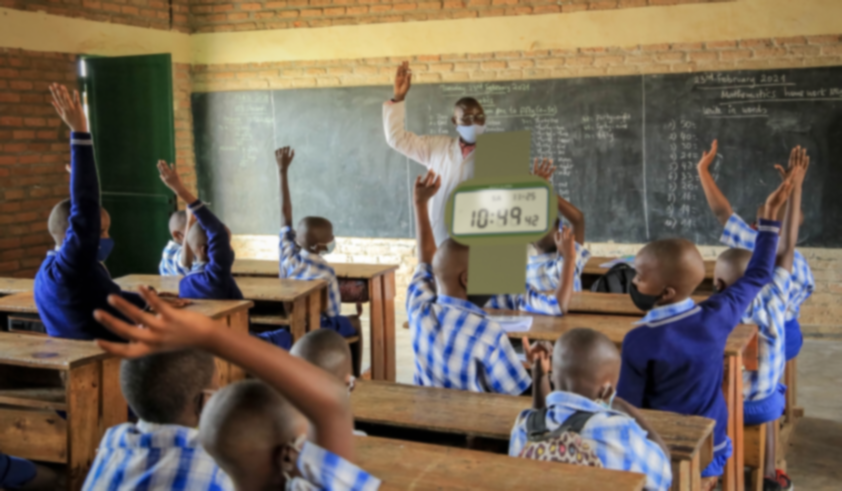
10:49
